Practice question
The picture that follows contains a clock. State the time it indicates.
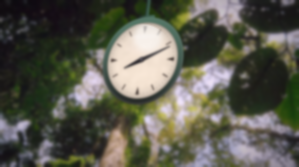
8:11
